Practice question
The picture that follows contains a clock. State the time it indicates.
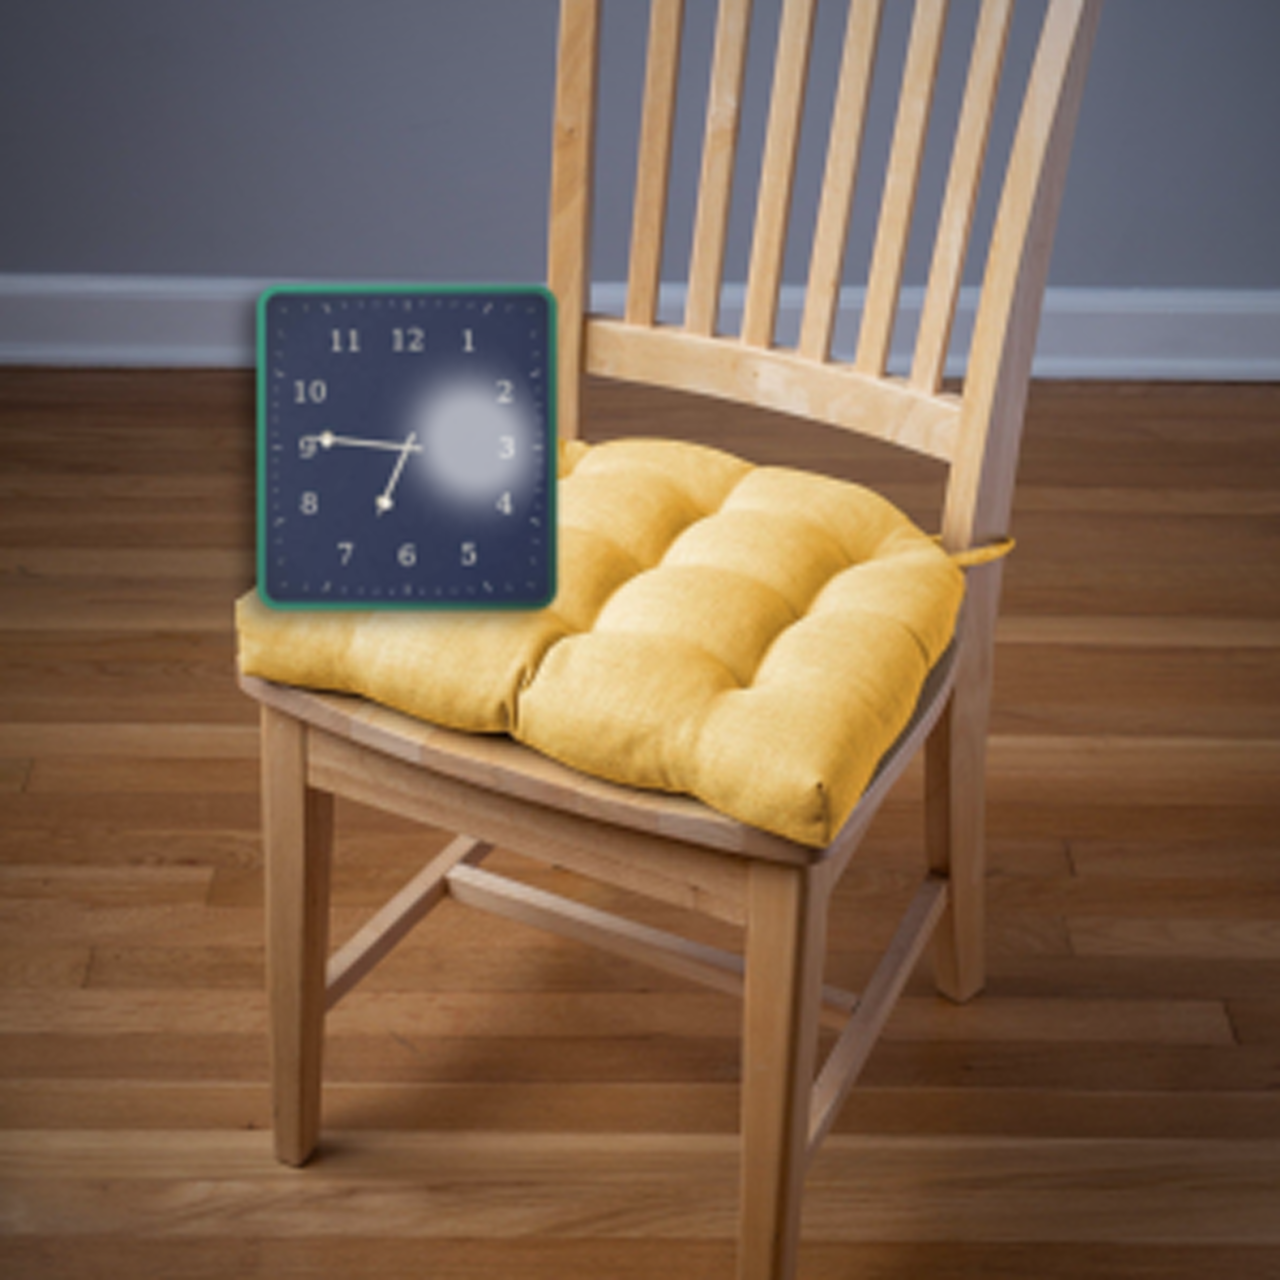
6:46
